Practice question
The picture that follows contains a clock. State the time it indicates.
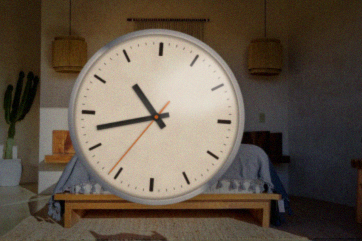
10:42:36
